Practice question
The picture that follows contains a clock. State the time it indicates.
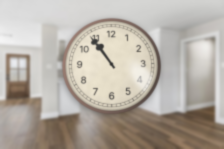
10:54
